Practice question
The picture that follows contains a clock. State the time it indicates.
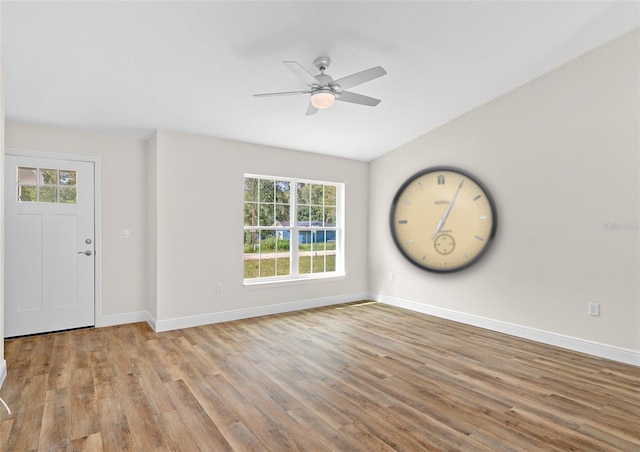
7:05
